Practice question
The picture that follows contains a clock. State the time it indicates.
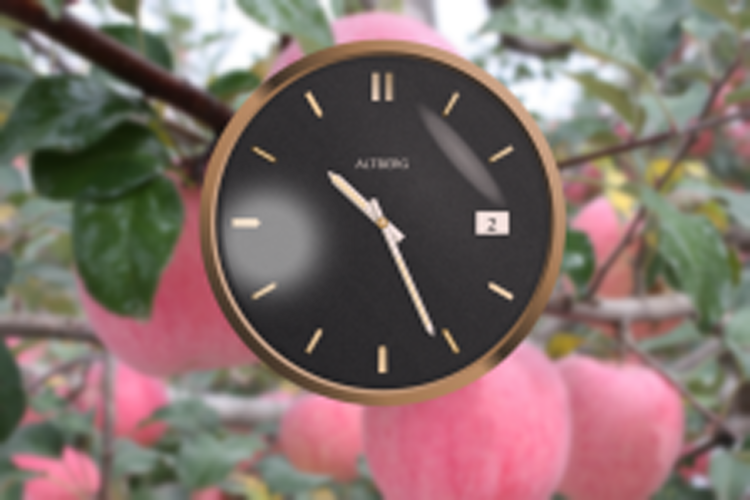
10:26
